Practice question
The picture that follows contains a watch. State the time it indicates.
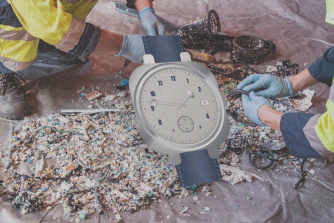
1:47
